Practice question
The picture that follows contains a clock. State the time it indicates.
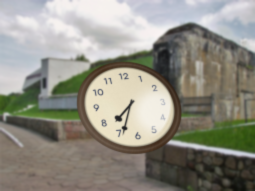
7:34
